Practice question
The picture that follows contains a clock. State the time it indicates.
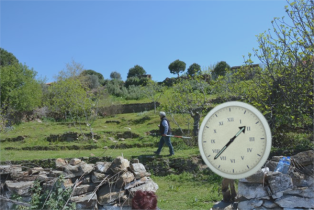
1:38
